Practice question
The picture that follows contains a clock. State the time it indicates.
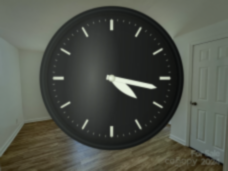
4:17
